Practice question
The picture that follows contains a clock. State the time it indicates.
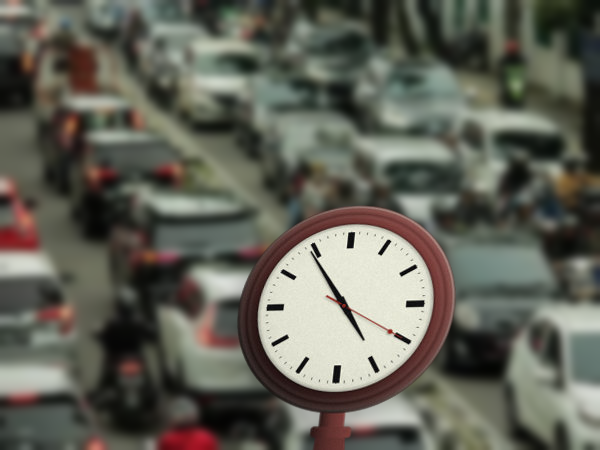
4:54:20
